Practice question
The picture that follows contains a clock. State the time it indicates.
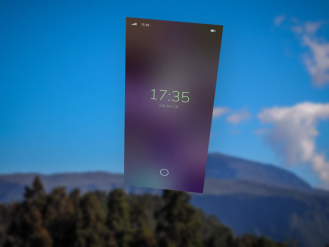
17:35
